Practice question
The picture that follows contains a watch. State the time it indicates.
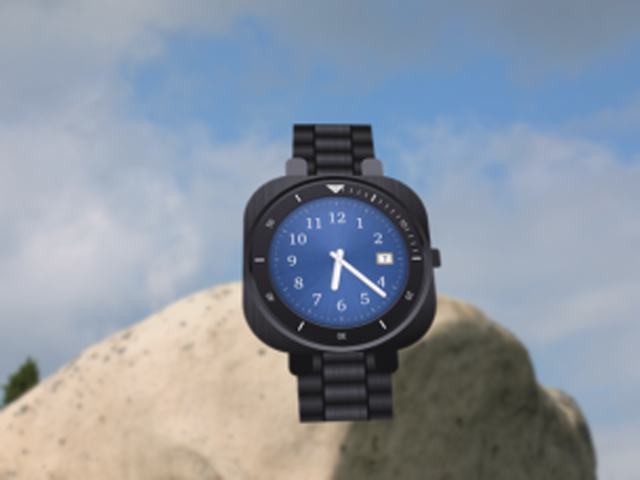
6:22
